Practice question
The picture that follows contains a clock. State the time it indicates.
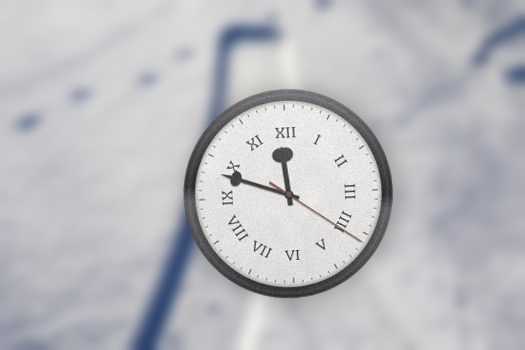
11:48:21
